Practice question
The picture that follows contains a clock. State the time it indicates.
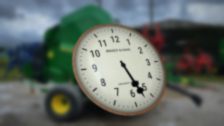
5:27
